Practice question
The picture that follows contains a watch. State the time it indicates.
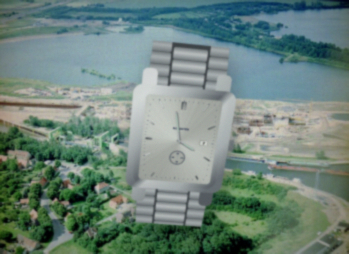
3:58
